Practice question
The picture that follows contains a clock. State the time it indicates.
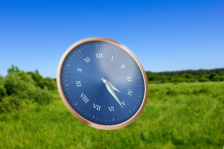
4:26
